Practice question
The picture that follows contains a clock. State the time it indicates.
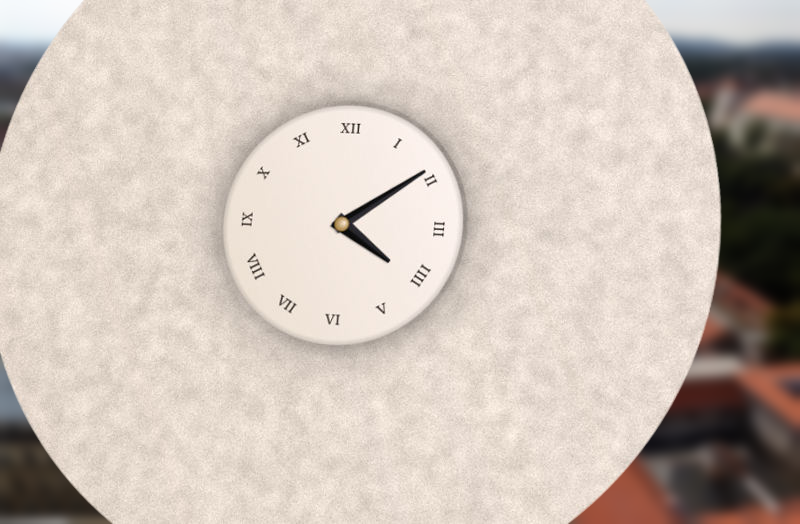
4:09
